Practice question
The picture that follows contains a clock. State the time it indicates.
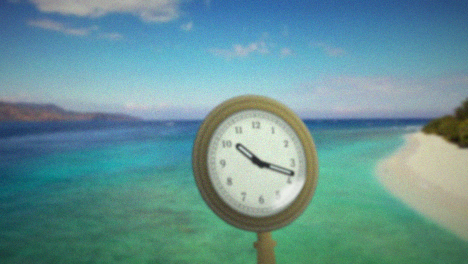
10:18
